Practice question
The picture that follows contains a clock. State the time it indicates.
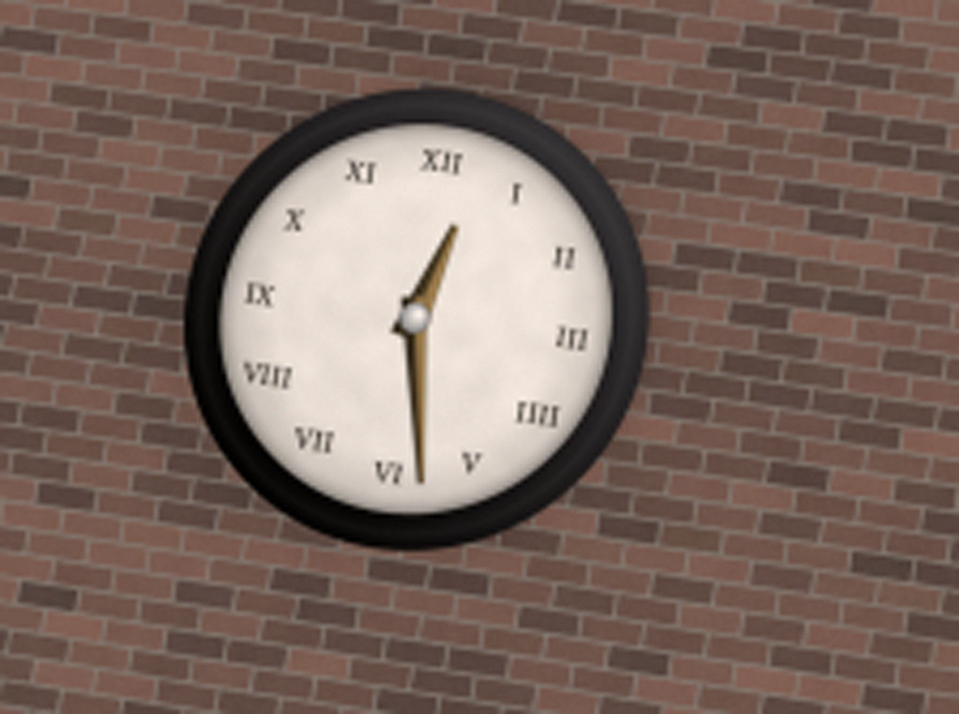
12:28
